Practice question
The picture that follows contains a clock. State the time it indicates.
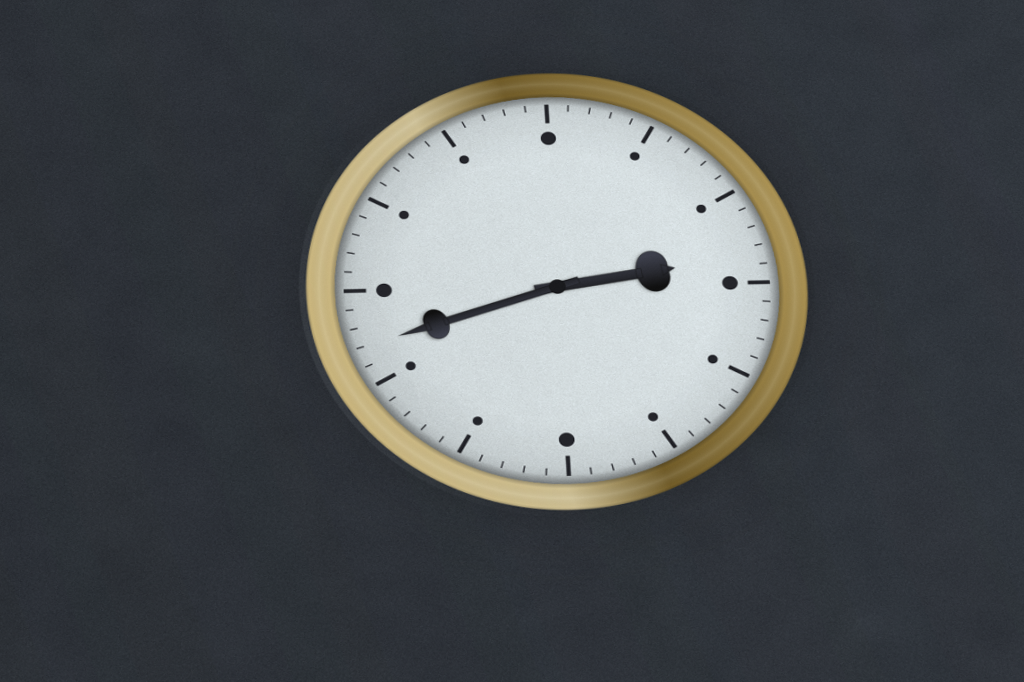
2:42
